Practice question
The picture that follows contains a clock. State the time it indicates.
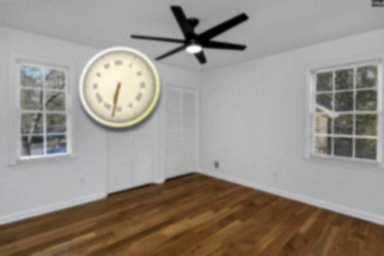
6:32
